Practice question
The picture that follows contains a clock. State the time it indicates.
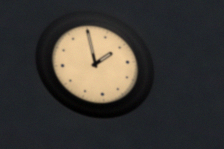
2:00
